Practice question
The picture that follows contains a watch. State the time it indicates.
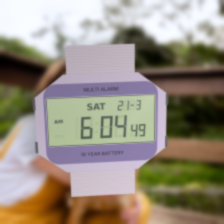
6:04:49
